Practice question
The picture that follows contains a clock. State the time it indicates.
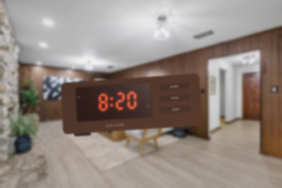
8:20
